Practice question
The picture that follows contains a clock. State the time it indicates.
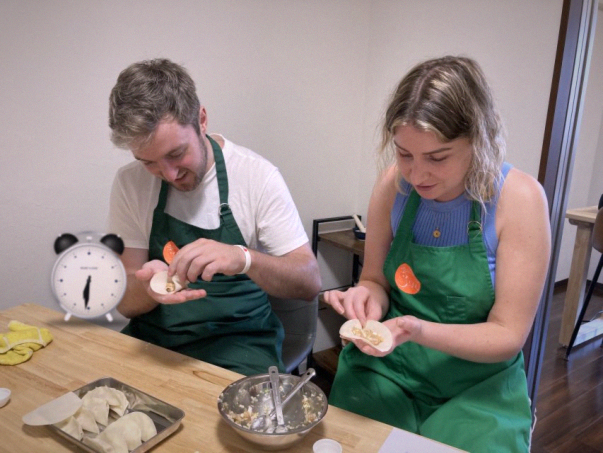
6:31
